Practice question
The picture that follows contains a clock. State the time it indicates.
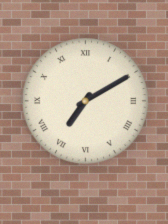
7:10
